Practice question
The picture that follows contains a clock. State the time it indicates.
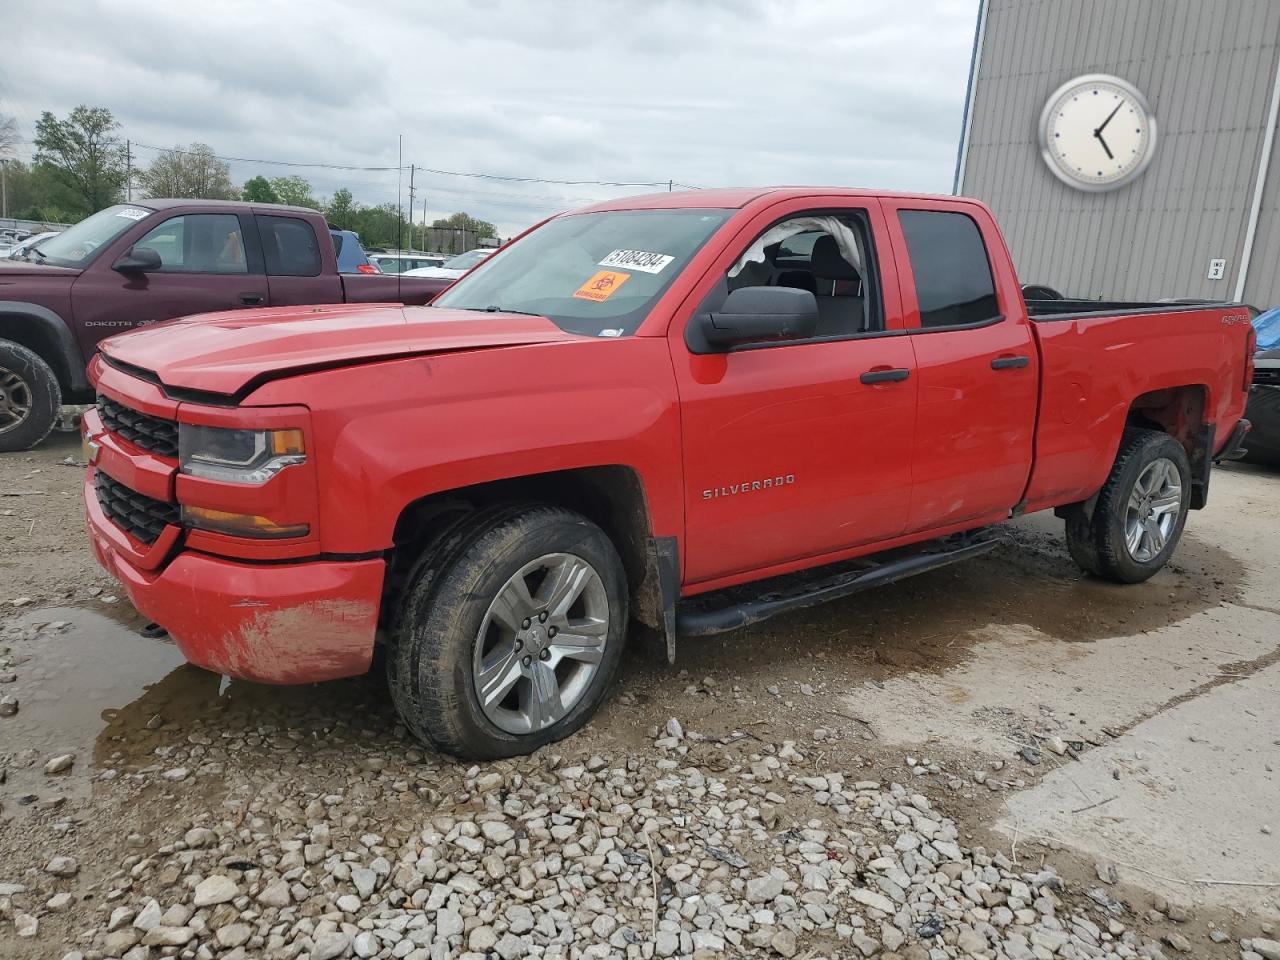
5:07
